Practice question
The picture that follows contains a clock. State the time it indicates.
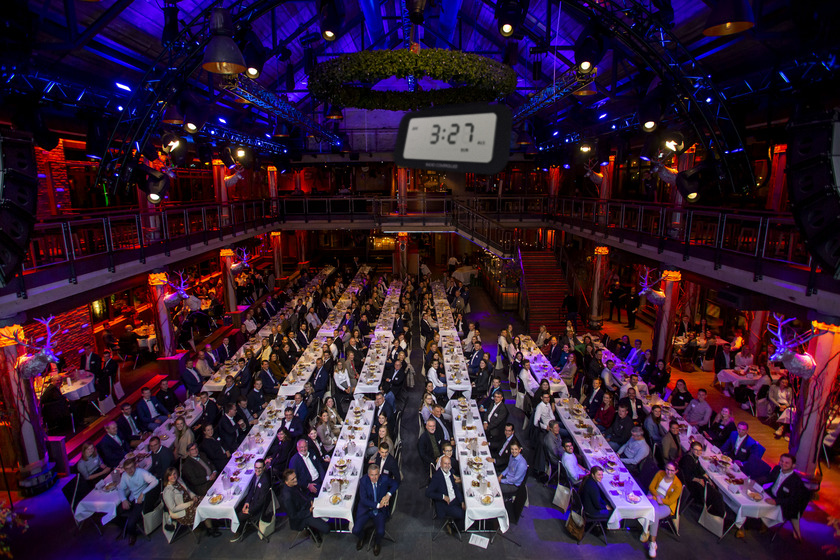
3:27
